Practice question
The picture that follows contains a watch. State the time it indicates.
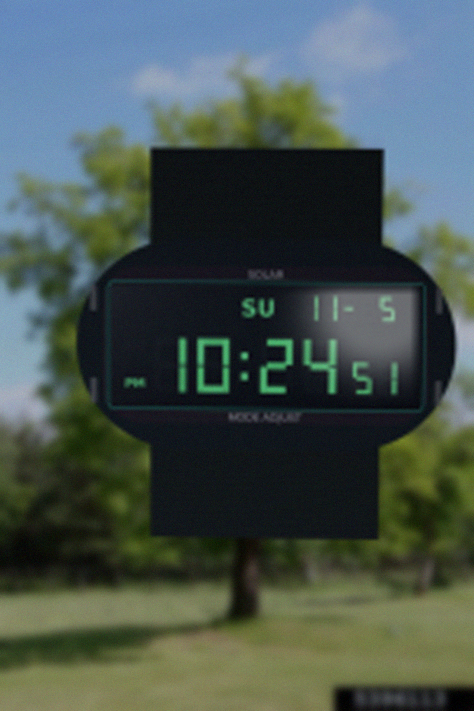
10:24:51
